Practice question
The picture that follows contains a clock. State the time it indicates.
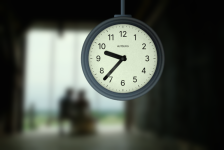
9:37
